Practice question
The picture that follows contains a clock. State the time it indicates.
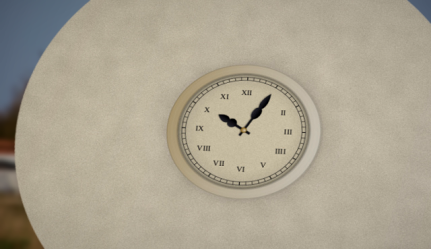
10:05
